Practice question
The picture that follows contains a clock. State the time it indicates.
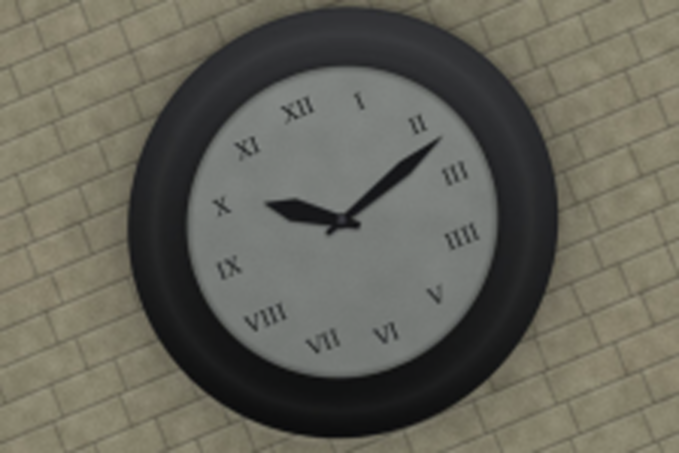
10:12
